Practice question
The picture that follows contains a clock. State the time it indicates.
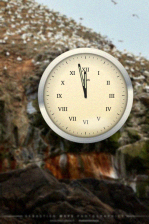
11:58
